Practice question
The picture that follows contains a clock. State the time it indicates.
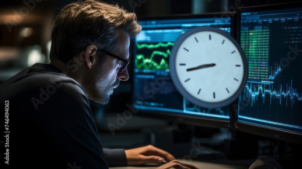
8:43
